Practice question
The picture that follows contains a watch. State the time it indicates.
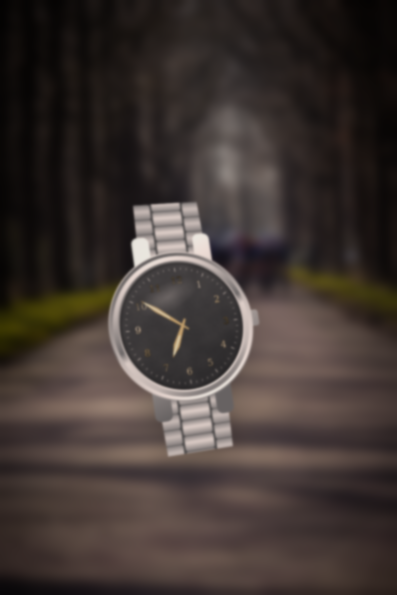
6:51
